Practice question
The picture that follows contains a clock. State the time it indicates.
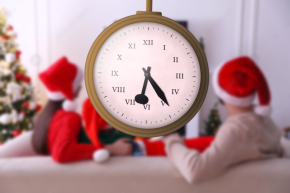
6:24
